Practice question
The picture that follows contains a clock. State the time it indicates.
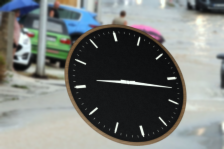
9:17
